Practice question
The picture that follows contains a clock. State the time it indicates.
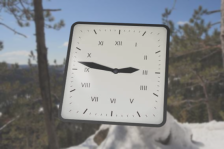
2:47
